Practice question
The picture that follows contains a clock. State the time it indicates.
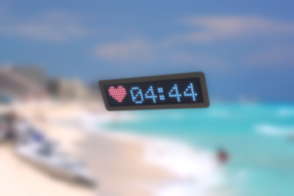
4:44
